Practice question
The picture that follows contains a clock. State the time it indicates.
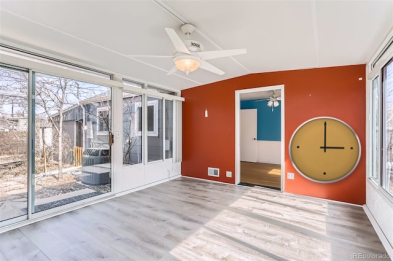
3:00
